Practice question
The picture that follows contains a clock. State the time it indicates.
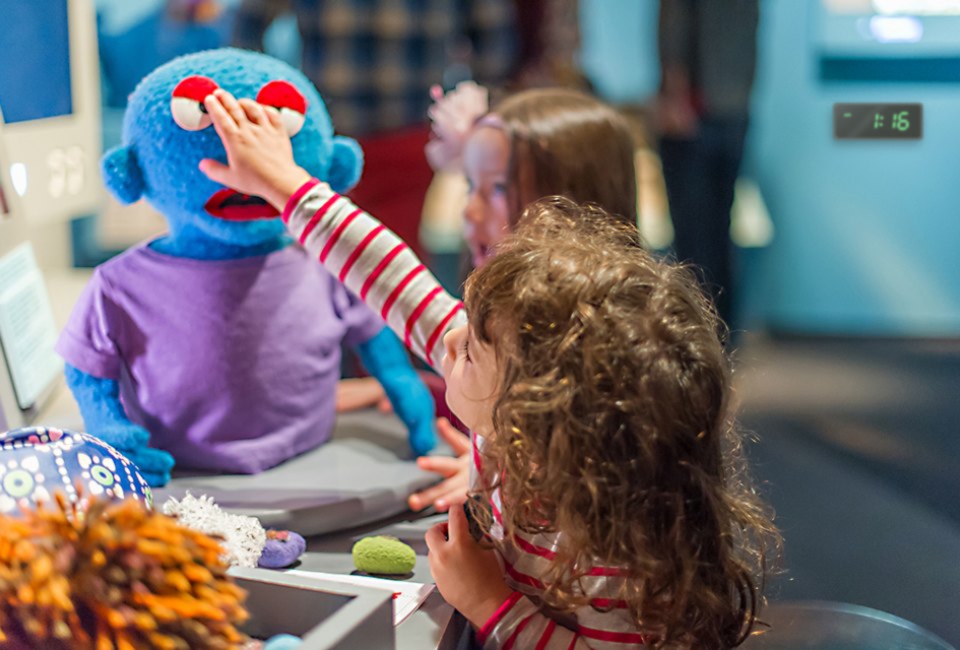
1:16
